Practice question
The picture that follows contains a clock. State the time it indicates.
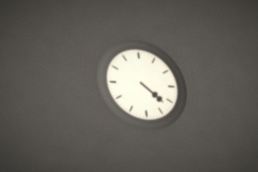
4:22
